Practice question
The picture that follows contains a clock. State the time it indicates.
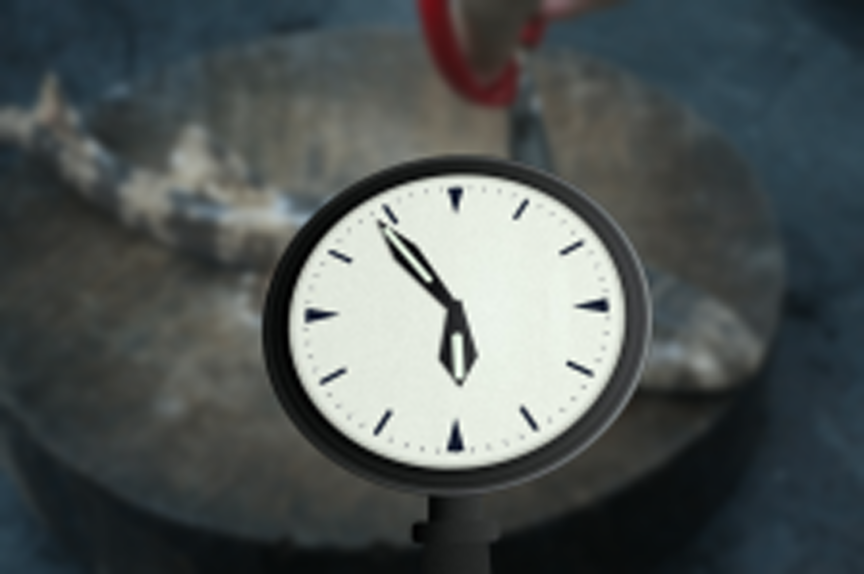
5:54
